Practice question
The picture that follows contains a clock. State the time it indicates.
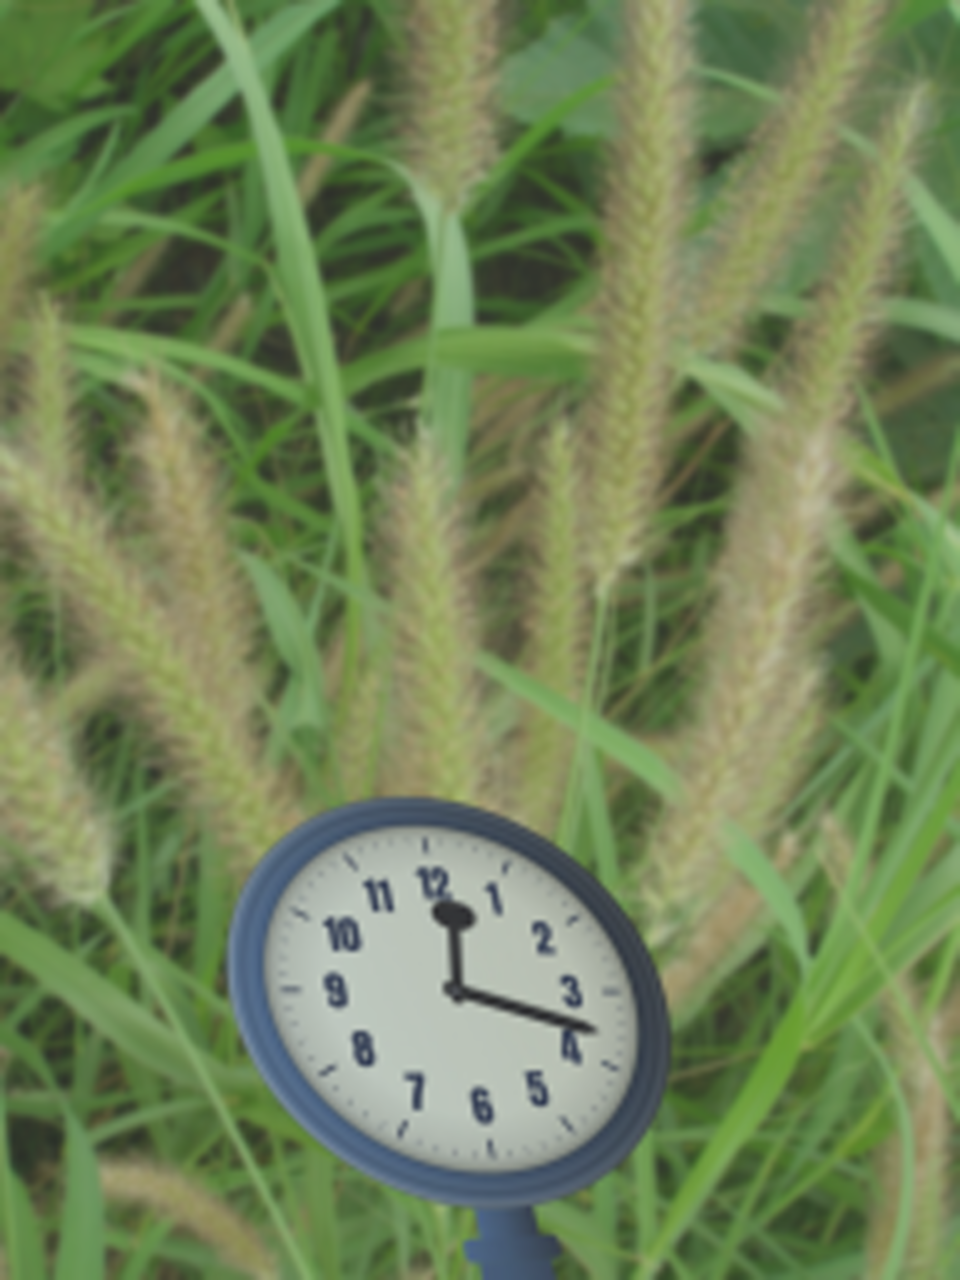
12:18
